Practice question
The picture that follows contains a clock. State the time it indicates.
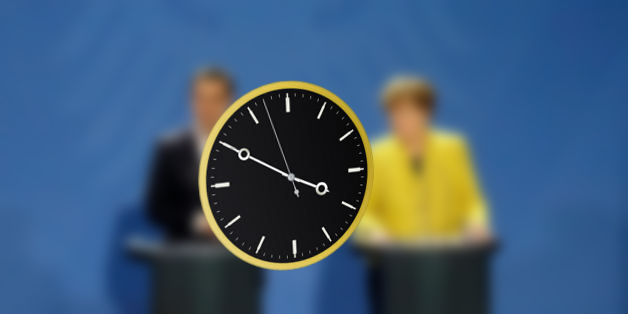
3:49:57
